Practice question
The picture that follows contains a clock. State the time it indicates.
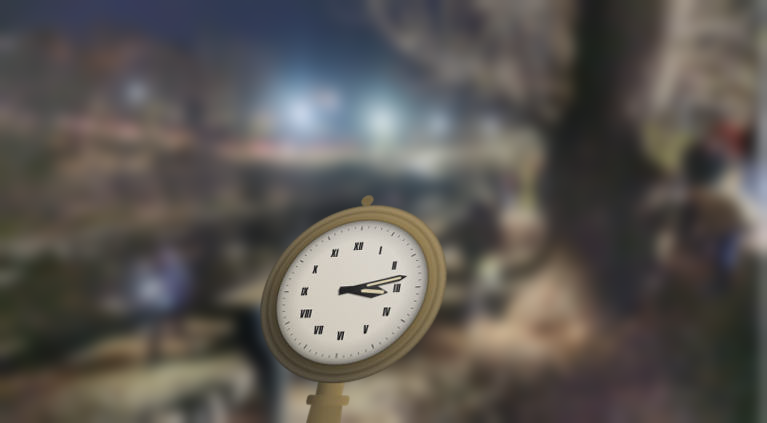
3:13
